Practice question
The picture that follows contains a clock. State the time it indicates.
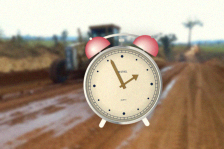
1:56
